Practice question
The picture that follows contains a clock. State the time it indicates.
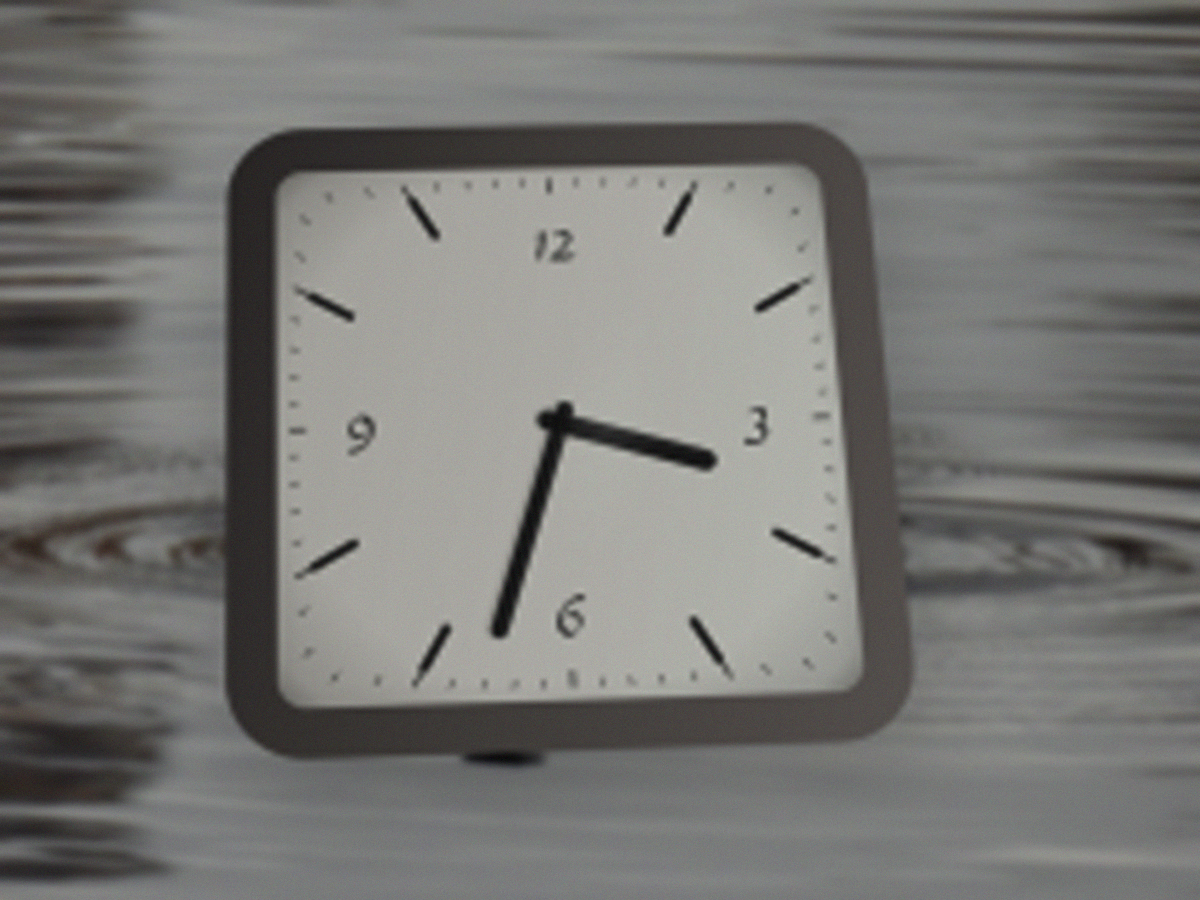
3:33
